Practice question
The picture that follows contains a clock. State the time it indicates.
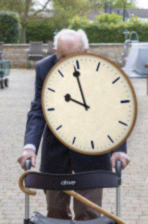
9:59
